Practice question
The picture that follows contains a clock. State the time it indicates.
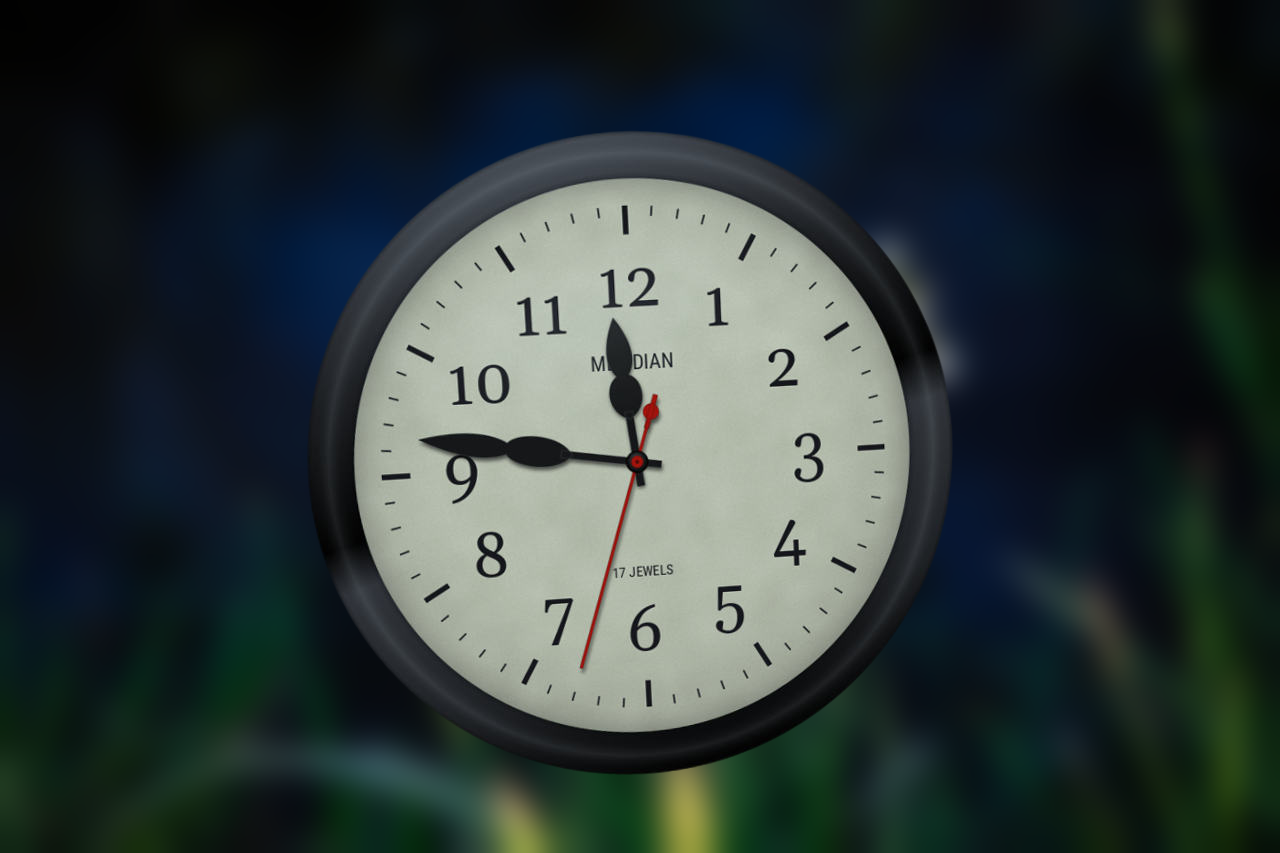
11:46:33
